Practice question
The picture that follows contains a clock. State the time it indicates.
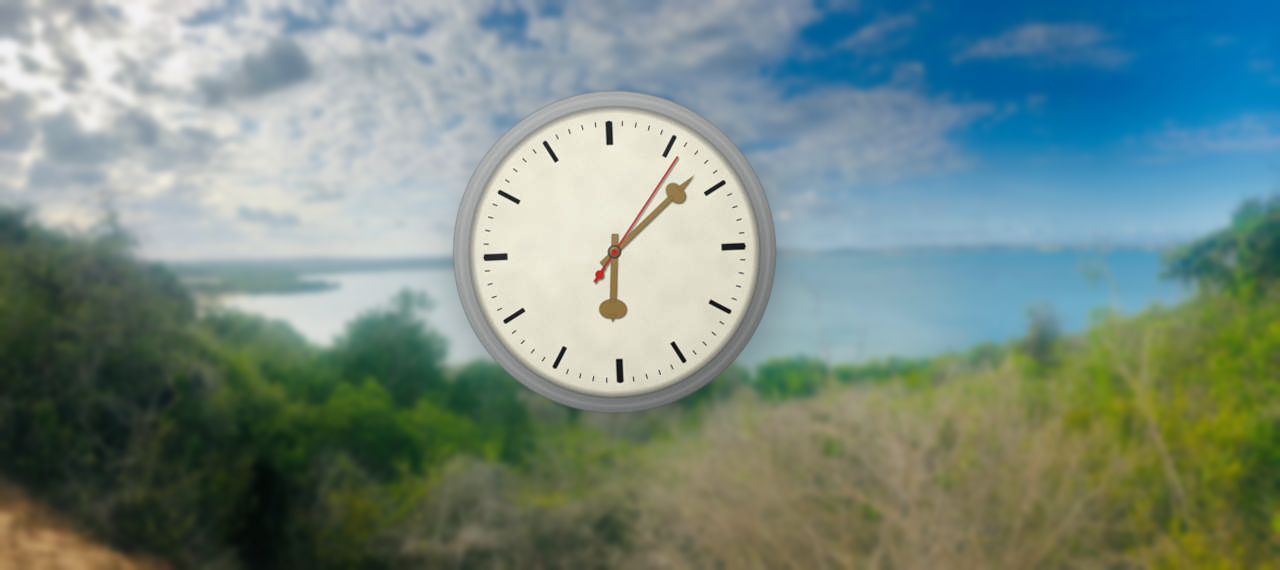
6:08:06
